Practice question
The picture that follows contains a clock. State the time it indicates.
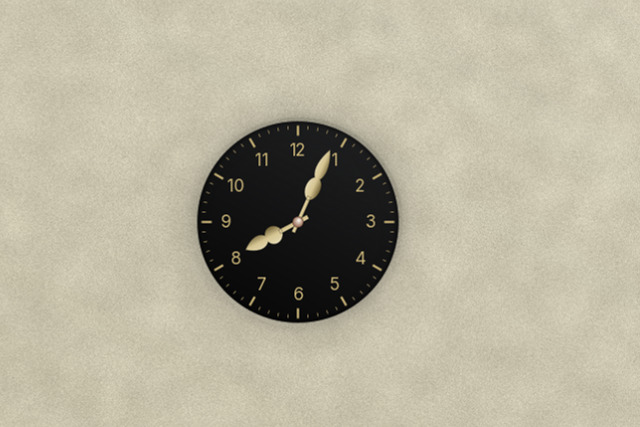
8:04
